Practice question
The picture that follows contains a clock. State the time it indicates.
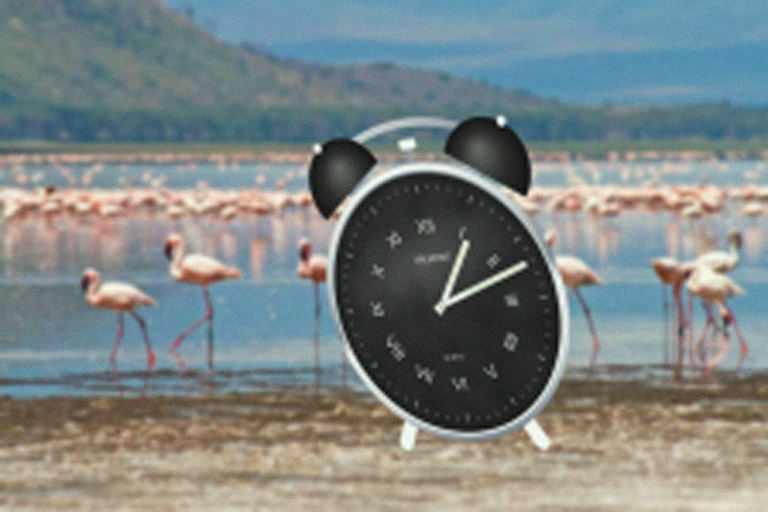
1:12
